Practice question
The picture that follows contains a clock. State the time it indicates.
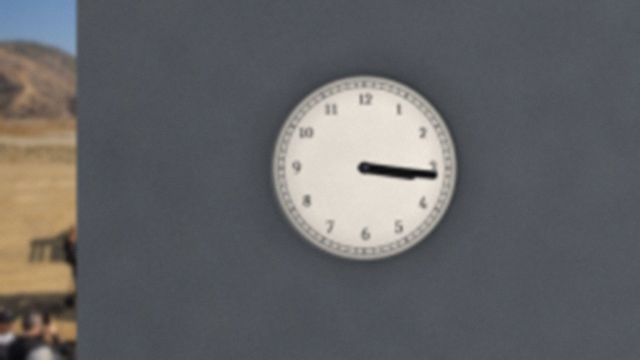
3:16
